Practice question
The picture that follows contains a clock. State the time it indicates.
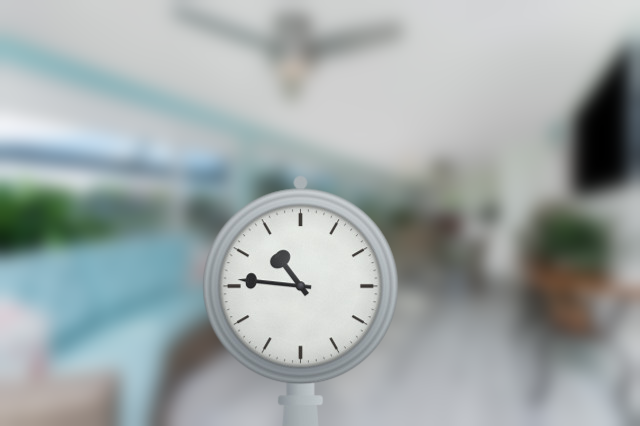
10:46
